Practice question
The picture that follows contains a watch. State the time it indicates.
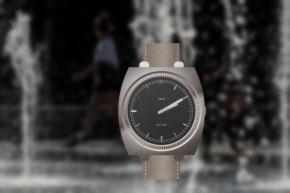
2:10
